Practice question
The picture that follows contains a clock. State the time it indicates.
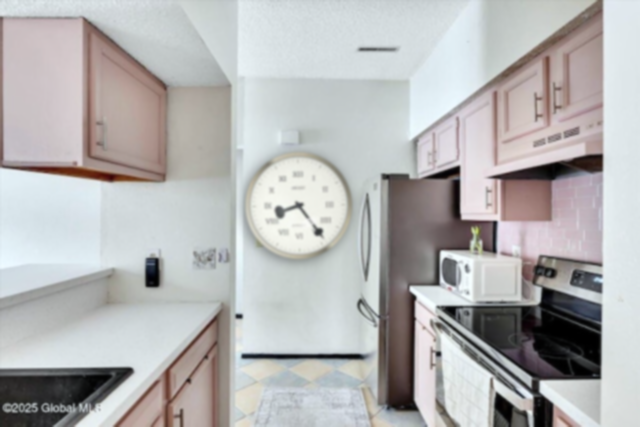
8:24
